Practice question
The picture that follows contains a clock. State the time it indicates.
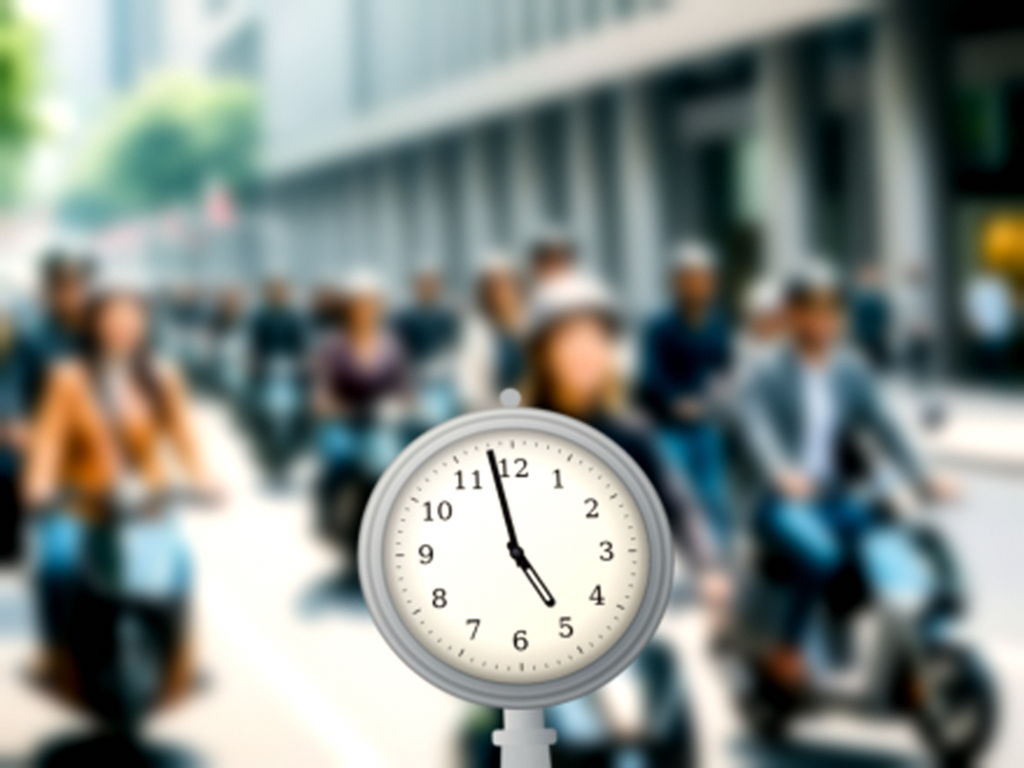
4:58
